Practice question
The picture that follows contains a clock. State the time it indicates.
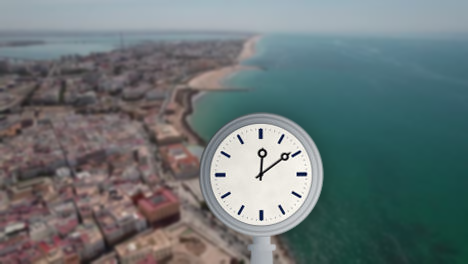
12:09
